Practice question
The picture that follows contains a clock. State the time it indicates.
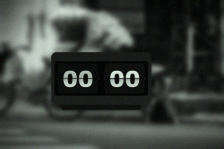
0:00
